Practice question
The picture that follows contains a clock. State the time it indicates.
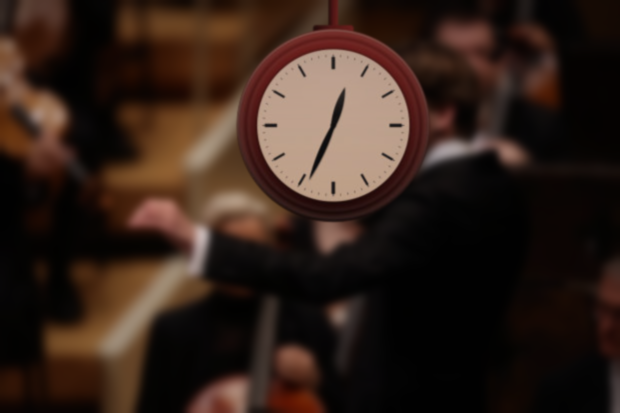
12:34
